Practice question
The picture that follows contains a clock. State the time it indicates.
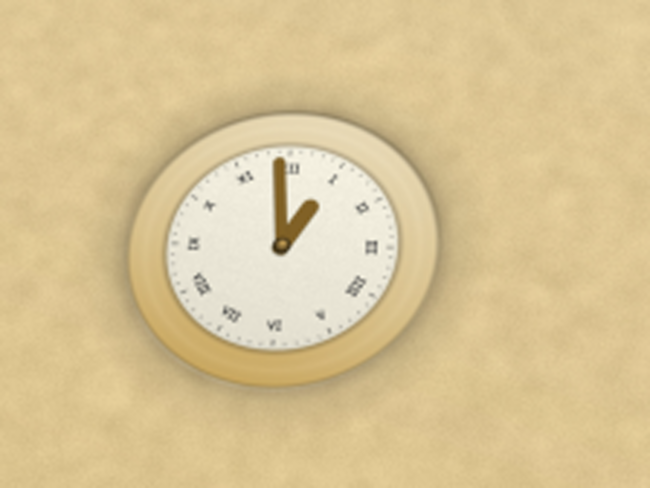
12:59
